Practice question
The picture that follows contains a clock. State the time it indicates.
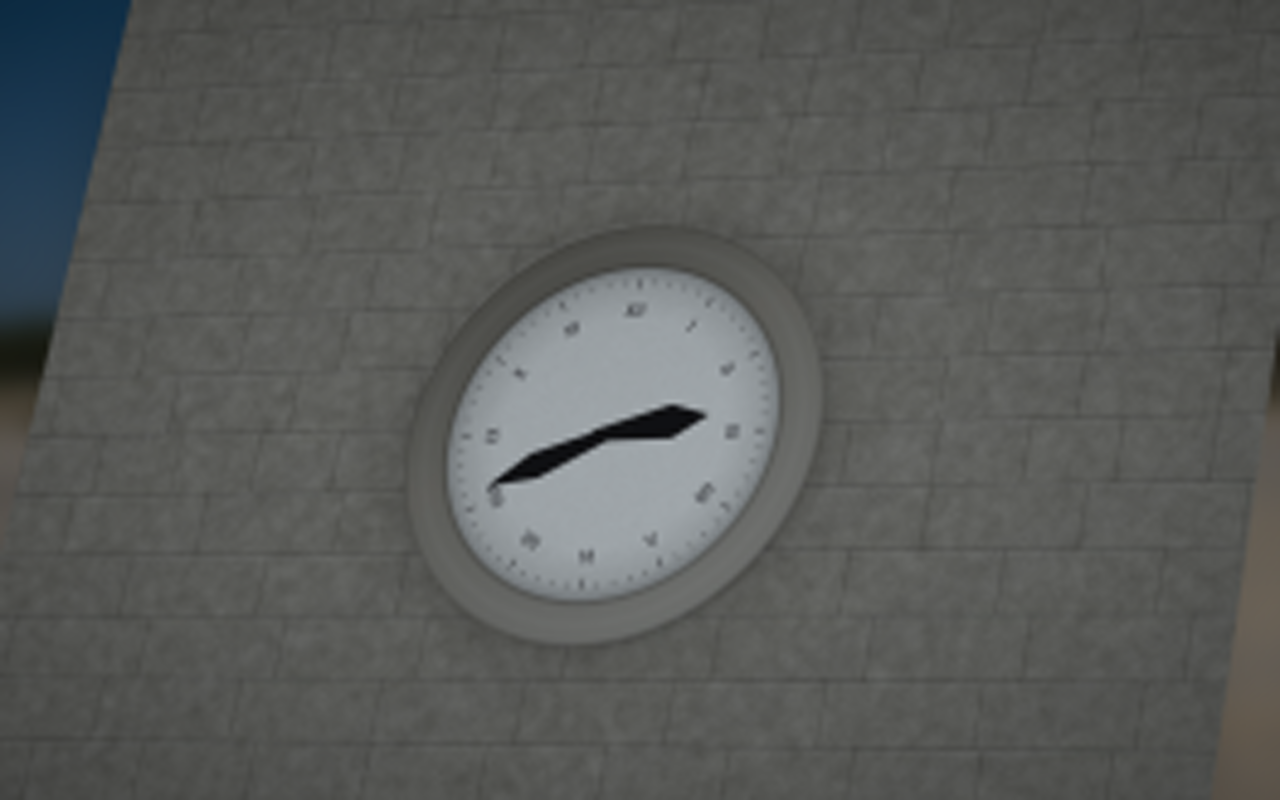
2:41
